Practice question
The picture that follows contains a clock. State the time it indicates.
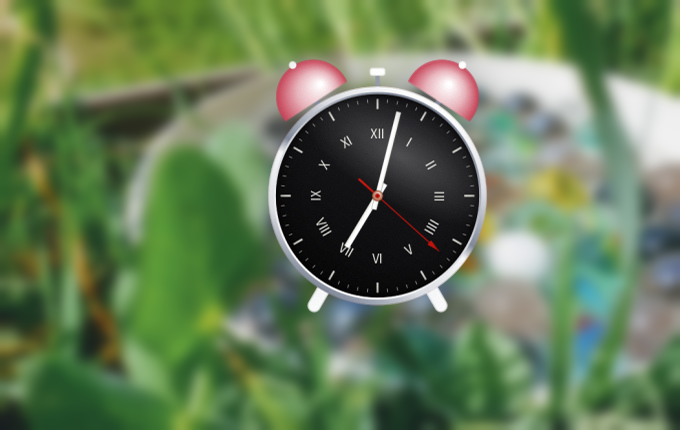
7:02:22
